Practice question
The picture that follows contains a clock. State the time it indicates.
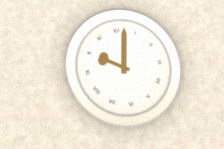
10:02
